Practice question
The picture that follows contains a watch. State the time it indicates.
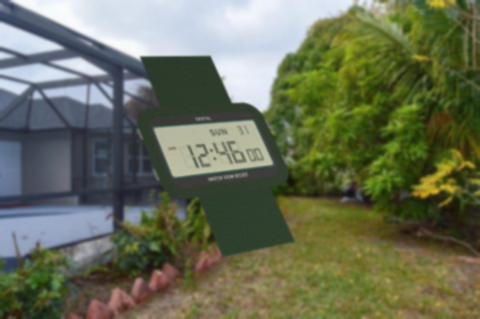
12:46:00
